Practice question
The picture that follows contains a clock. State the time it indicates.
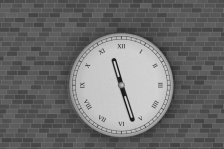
11:27
